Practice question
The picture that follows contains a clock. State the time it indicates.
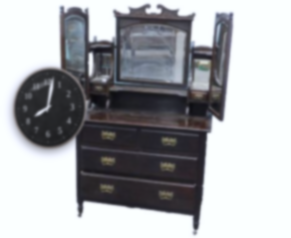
8:02
